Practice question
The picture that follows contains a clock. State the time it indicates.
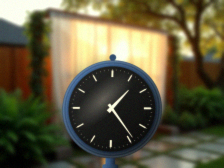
1:24
